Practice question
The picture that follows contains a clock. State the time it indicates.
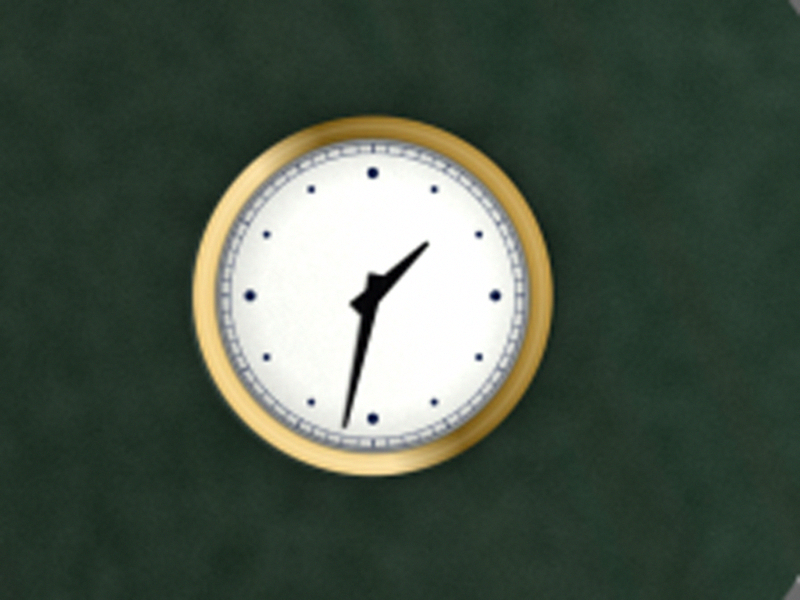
1:32
